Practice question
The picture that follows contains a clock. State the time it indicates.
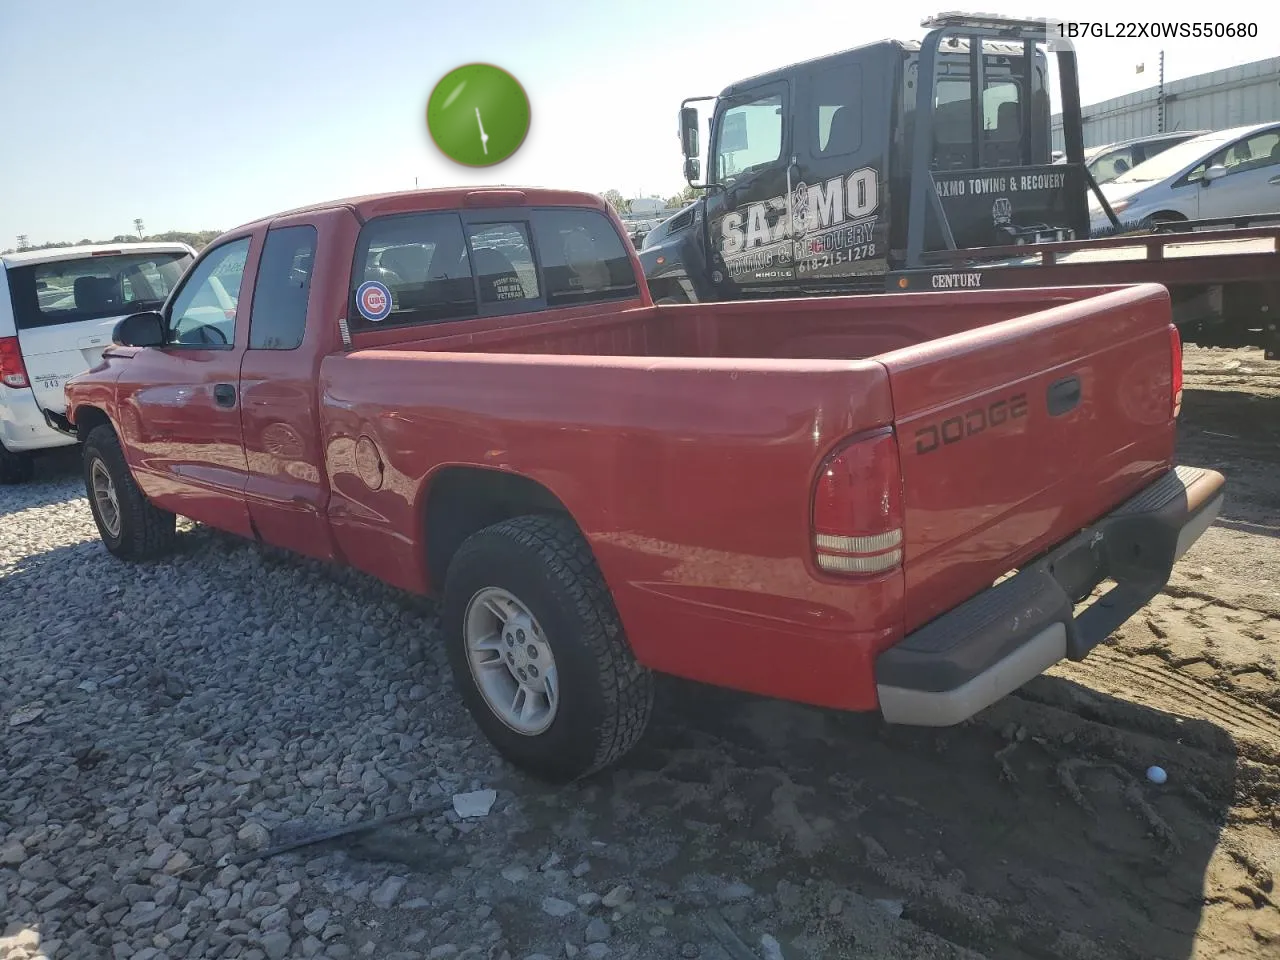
5:28
